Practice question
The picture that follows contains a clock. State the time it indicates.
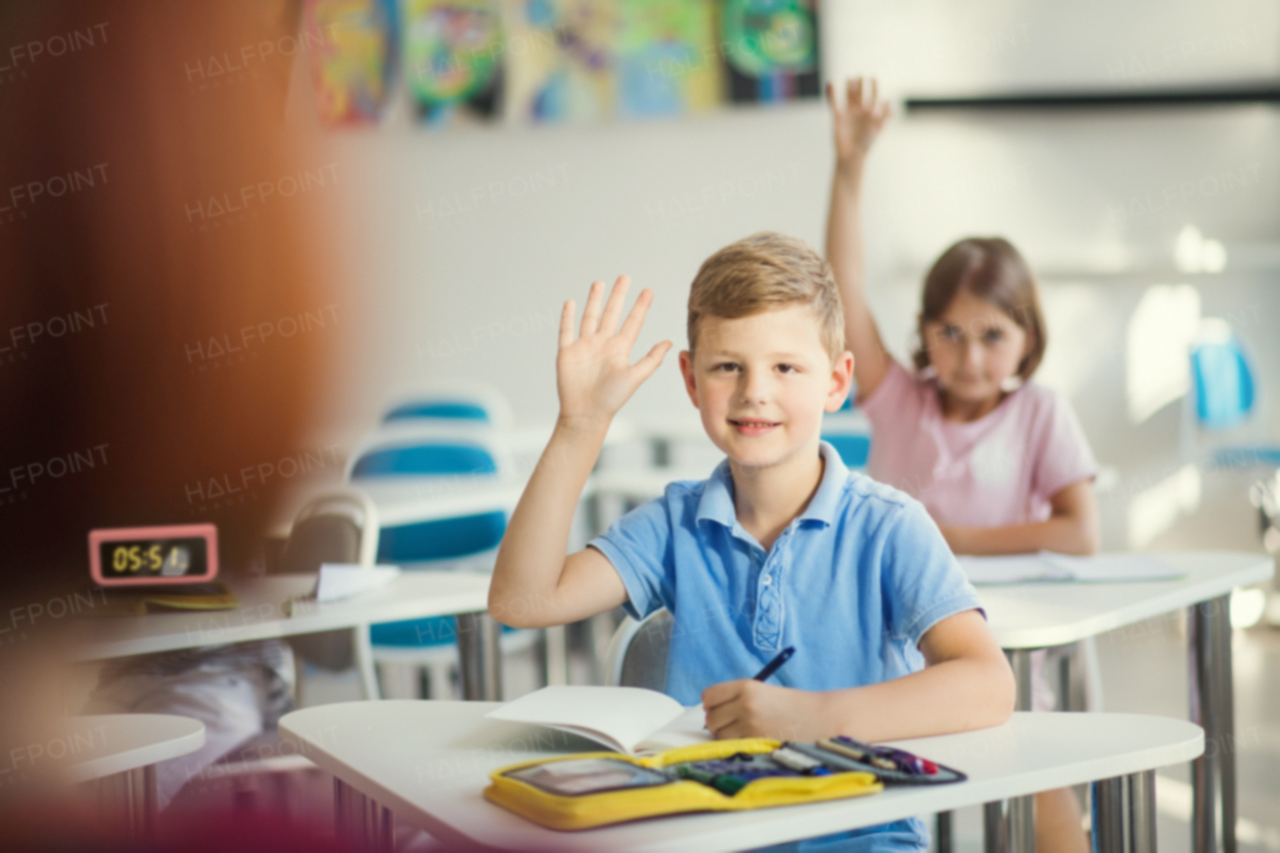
5:51
